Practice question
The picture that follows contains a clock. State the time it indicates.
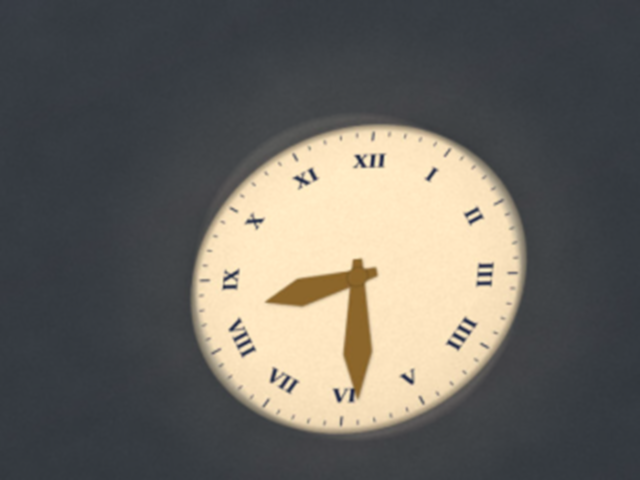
8:29
